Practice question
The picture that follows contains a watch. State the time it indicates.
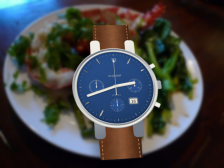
2:42
